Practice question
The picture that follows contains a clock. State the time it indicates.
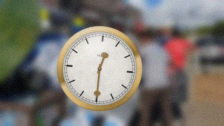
12:30
